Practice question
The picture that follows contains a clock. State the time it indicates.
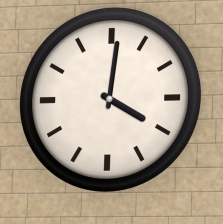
4:01
